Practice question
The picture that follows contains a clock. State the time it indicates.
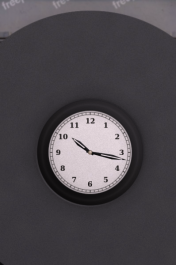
10:17
